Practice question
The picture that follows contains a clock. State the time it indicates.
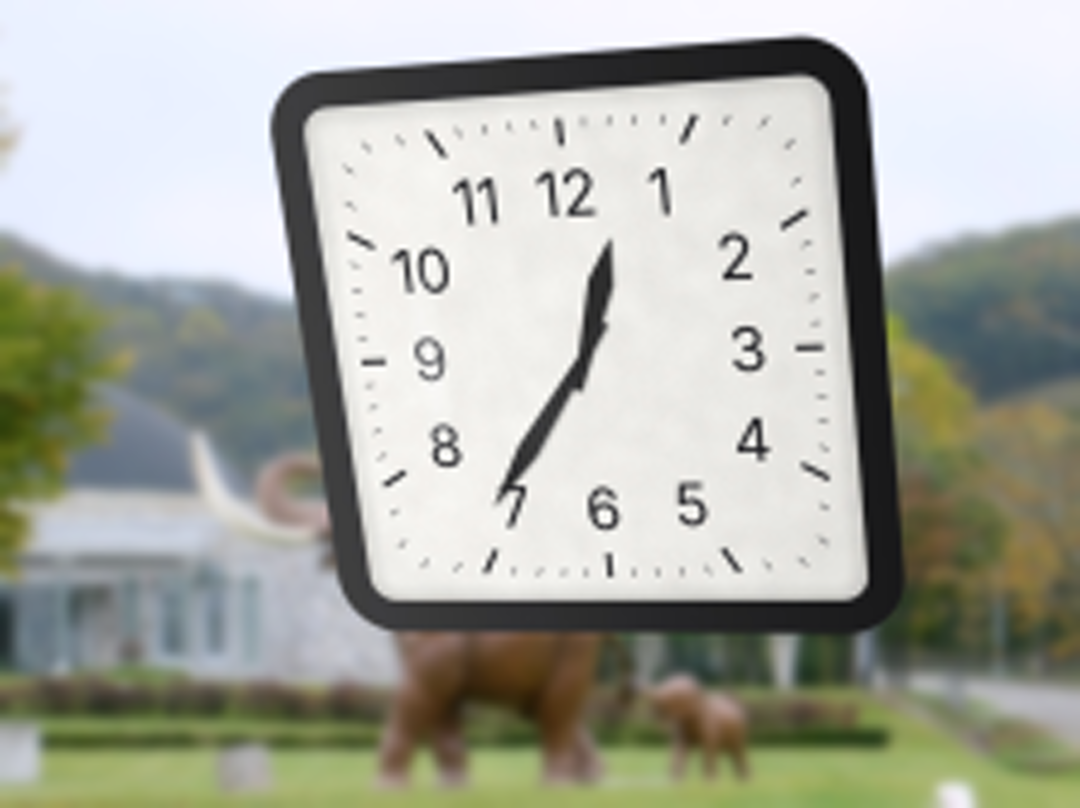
12:36
